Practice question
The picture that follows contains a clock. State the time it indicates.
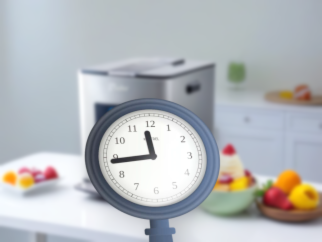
11:44
